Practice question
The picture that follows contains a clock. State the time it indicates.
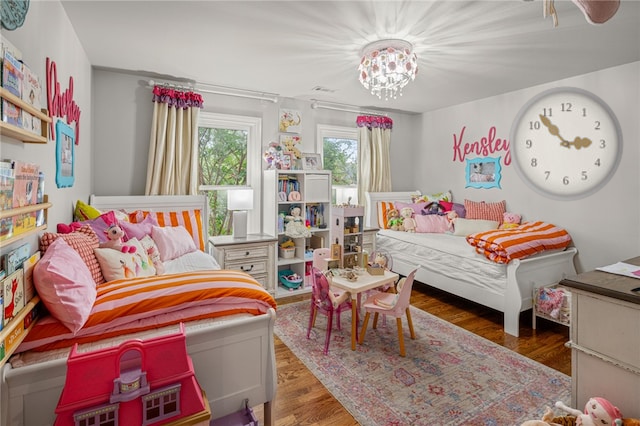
2:53
